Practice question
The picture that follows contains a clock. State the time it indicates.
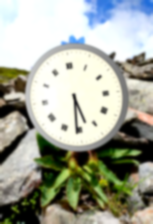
5:31
